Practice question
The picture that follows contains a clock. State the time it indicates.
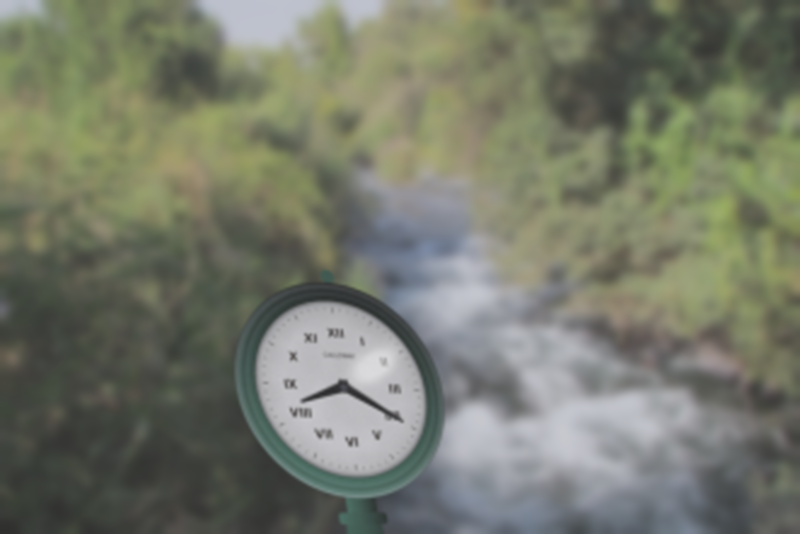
8:20
